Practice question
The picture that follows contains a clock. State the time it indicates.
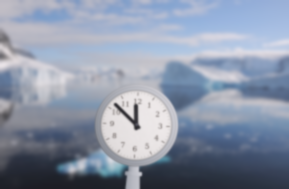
11:52
